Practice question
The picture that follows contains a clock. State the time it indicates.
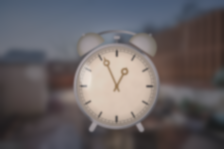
12:56
